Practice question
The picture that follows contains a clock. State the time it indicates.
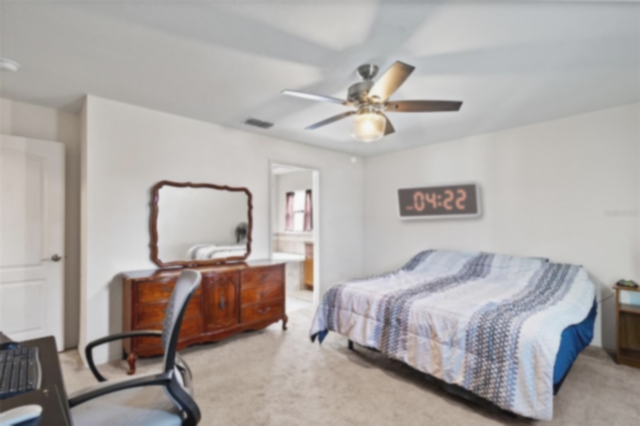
4:22
